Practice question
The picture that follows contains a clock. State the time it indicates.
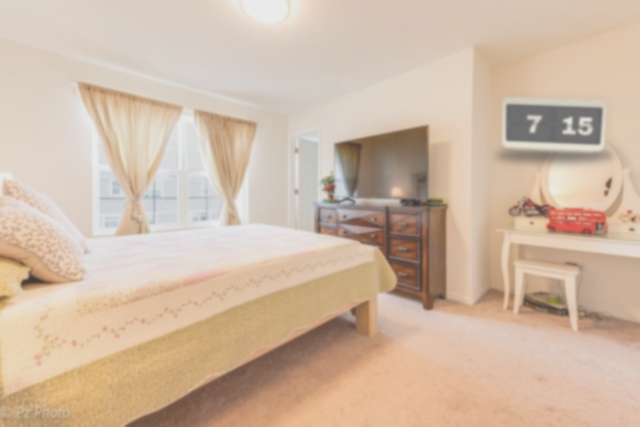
7:15
